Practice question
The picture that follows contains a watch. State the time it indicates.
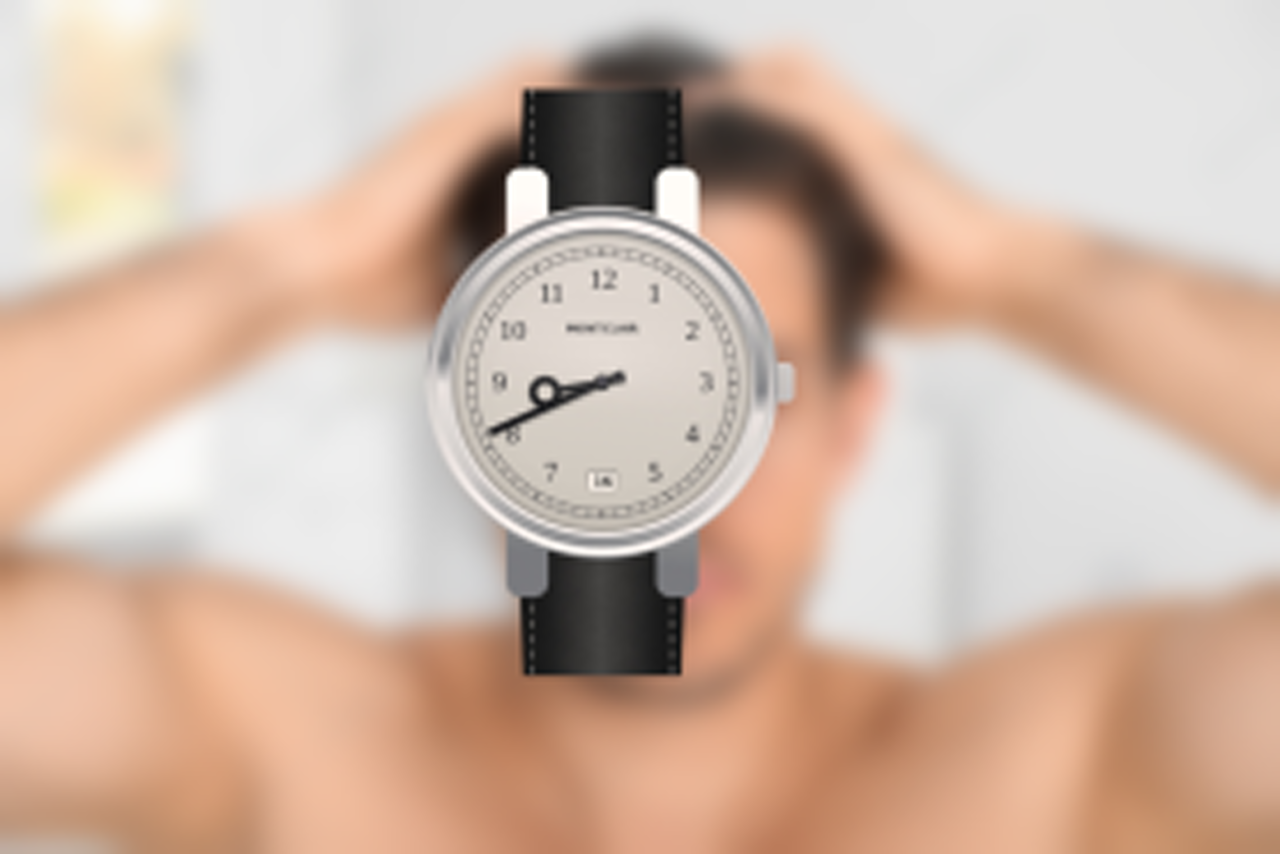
8:41
